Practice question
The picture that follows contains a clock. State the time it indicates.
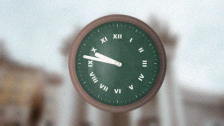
9:47
